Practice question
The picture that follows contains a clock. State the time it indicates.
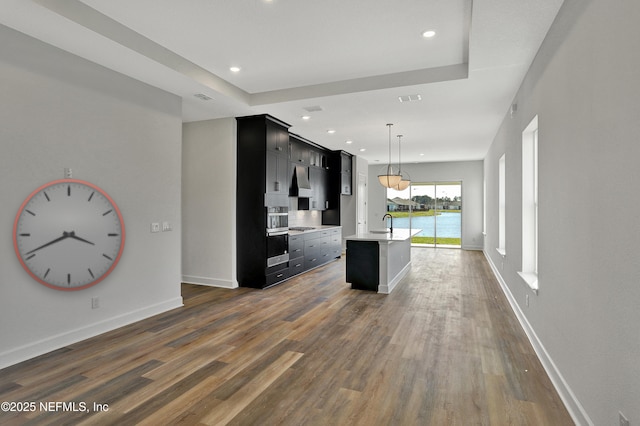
3:41
